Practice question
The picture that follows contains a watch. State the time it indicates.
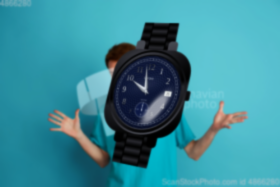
9:58
